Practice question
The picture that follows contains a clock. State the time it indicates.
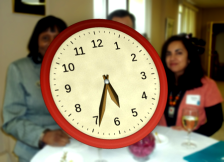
5:34
